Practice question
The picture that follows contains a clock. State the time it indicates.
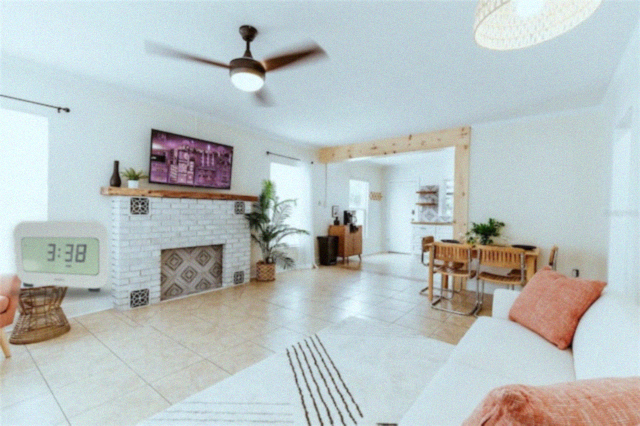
3:38
